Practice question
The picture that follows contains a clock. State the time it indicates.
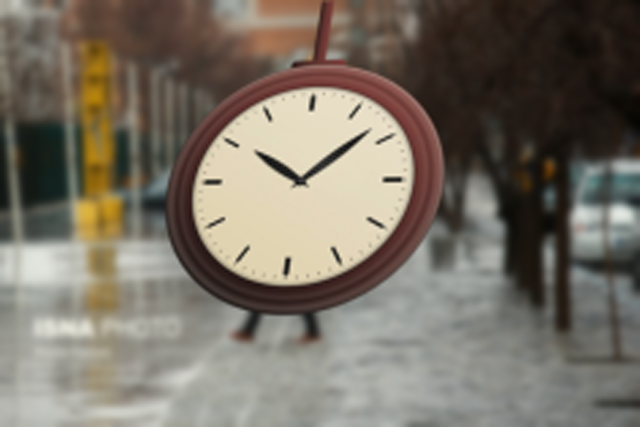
10:08
